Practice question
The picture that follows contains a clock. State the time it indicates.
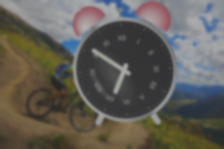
6:51
